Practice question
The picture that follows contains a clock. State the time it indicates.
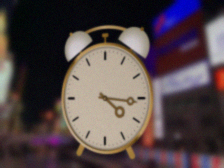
4:16
